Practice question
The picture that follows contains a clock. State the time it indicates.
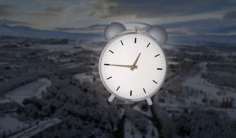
12:45
